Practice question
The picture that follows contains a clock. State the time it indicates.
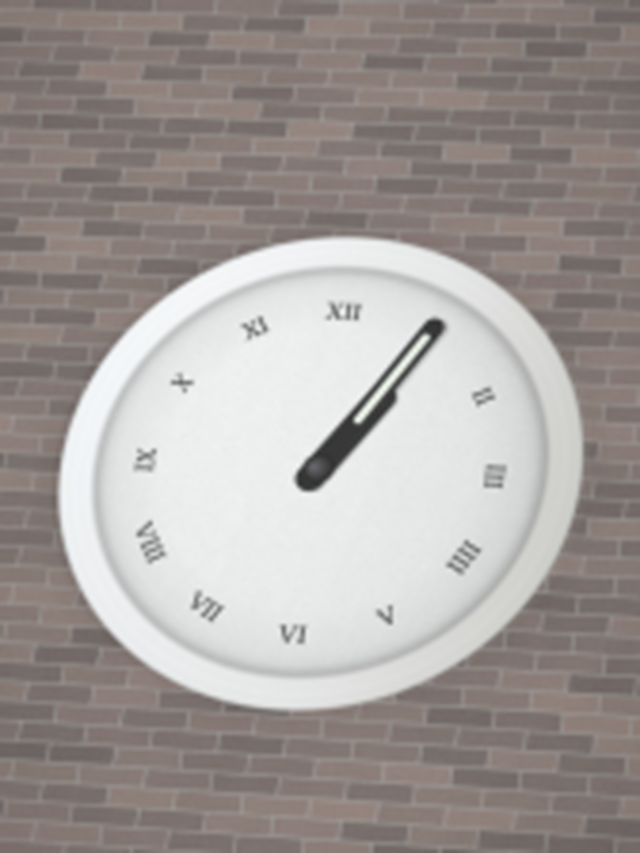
1:05
